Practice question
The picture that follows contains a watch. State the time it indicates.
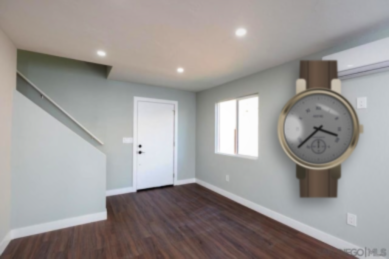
3:38
